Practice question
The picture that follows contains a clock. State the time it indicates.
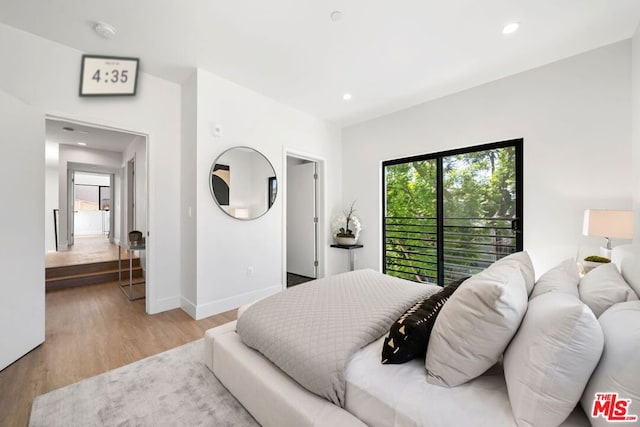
4:35
